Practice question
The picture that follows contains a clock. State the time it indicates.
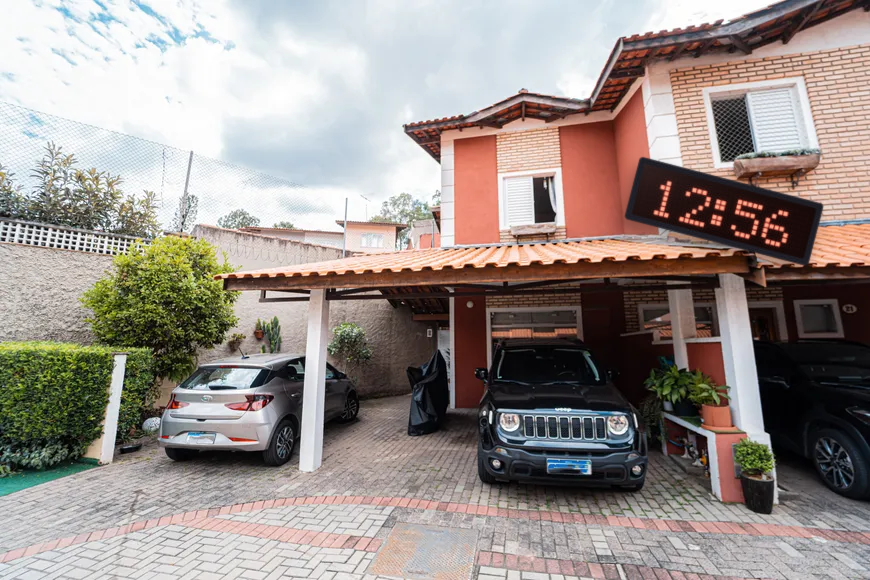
12:56
